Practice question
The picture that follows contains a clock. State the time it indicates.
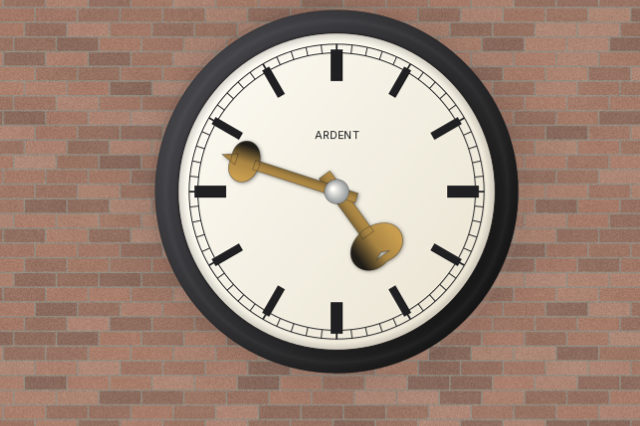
4:48
